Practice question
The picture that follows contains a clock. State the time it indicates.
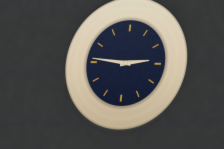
2:46
